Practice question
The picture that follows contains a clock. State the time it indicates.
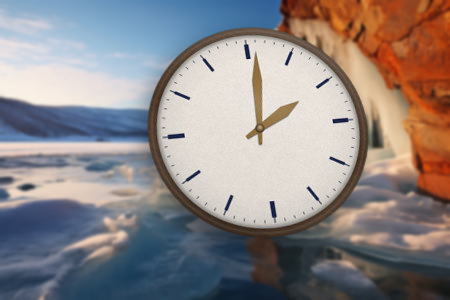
2:01
